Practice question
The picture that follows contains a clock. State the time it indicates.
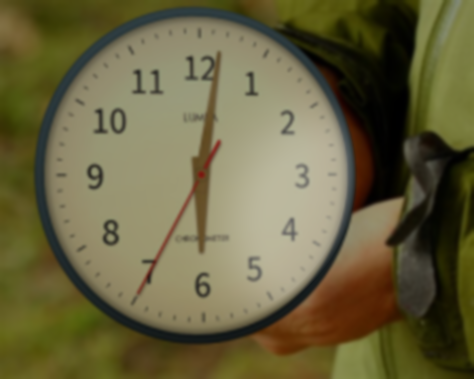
6:01:35
